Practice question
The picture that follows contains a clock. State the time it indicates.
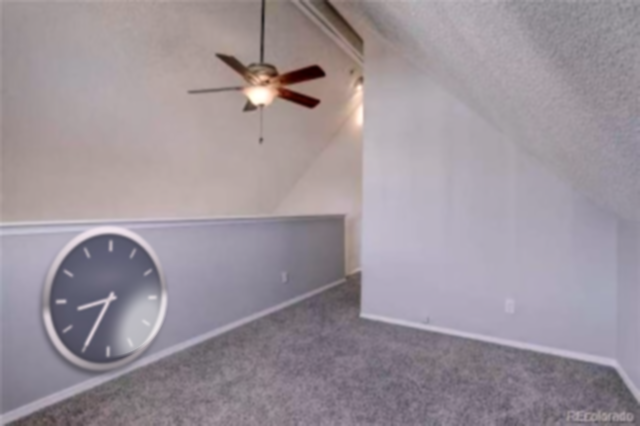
8:35
